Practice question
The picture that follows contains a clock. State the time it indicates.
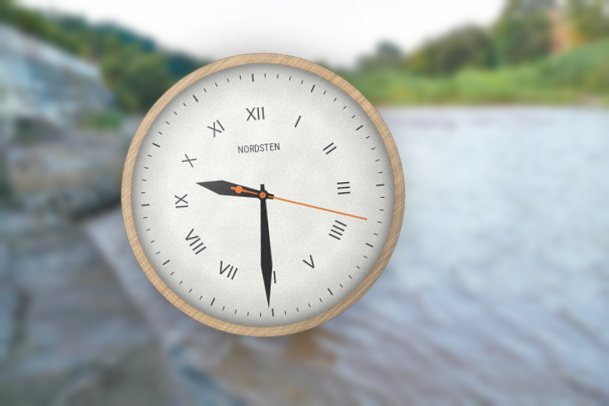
9:30:18
